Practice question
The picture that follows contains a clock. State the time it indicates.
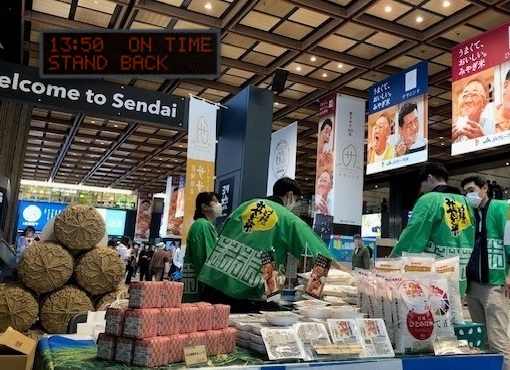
13:50
